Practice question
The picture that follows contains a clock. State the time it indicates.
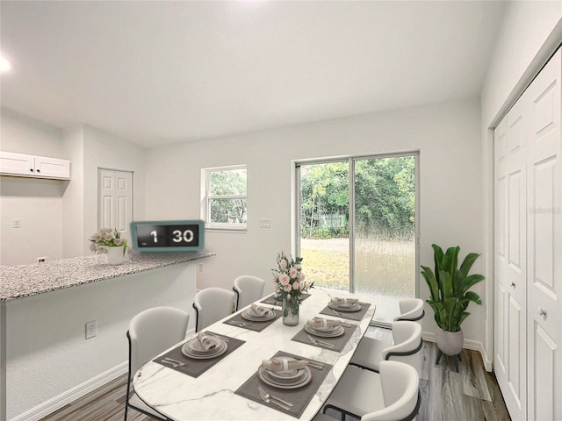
1:30
